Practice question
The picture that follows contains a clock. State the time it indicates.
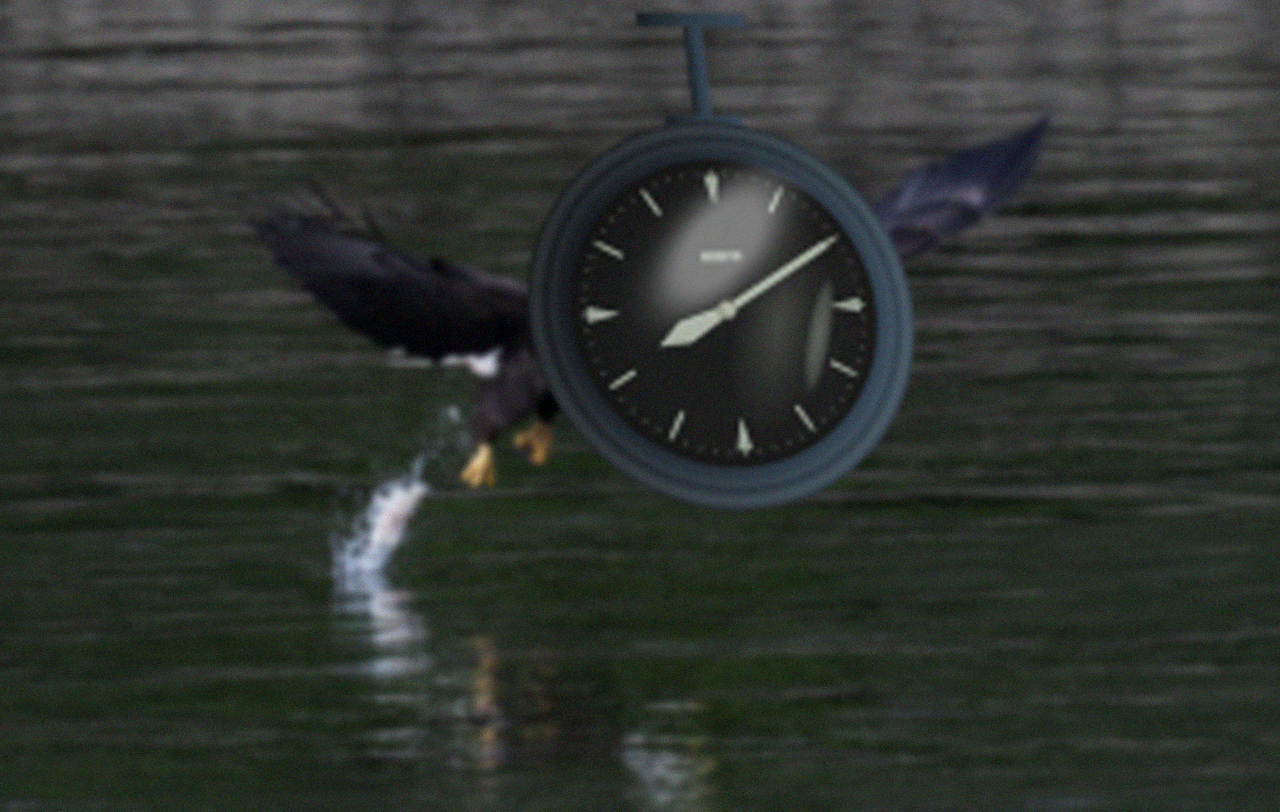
8:10
